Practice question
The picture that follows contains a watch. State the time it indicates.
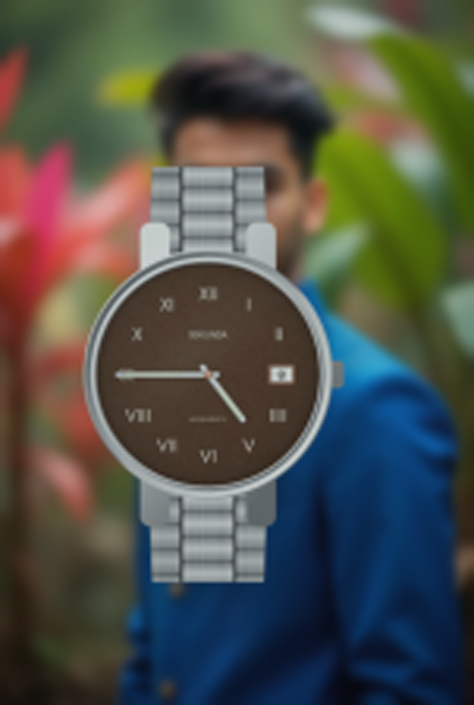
4:45
